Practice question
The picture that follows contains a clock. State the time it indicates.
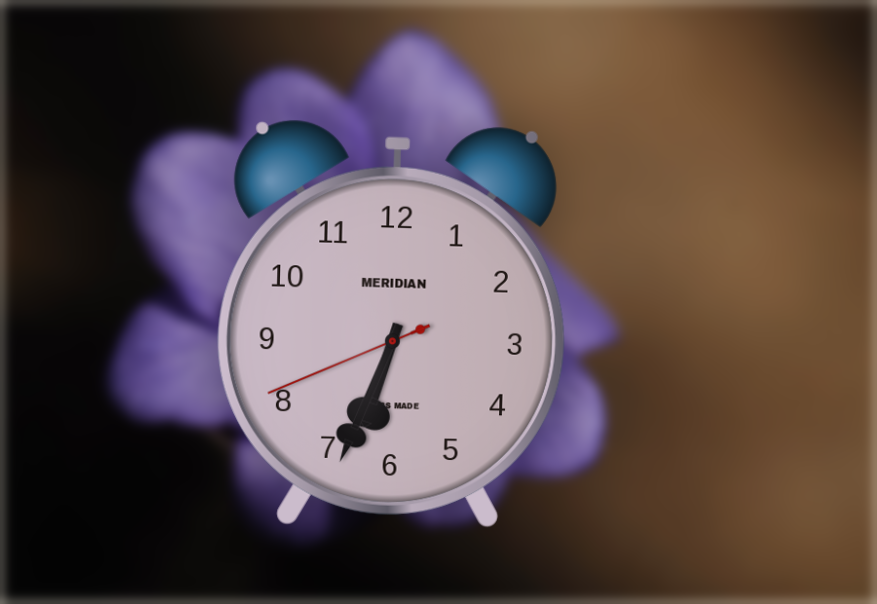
6:33:41
